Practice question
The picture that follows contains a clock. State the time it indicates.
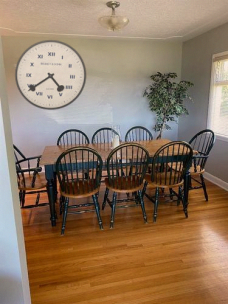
4:39
